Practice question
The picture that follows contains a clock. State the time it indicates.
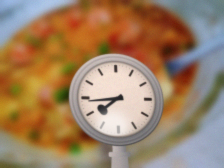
7:44
